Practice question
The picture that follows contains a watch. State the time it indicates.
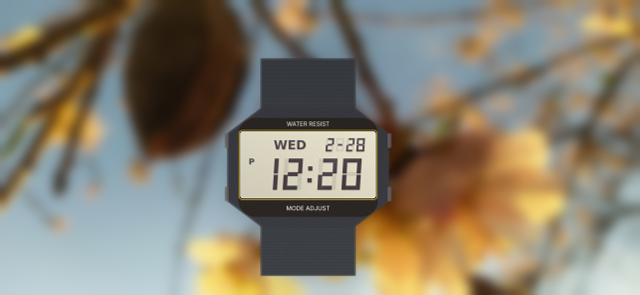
12:20
